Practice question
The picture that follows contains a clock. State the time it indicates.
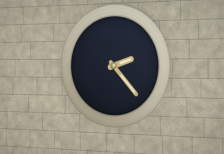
2:23
